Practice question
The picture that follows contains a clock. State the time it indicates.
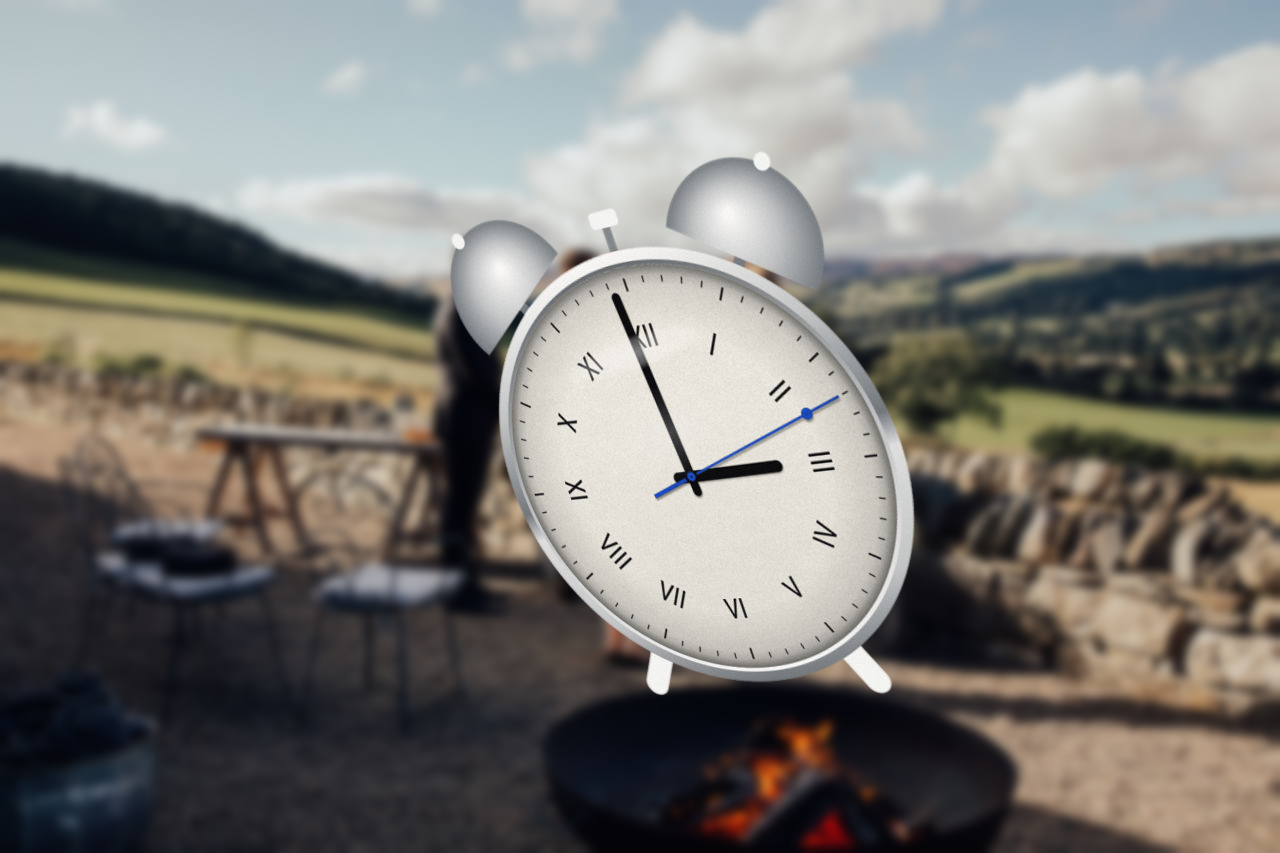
2:59:12
